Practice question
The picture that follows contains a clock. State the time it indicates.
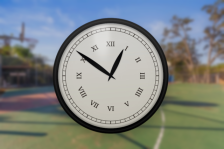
12:51
